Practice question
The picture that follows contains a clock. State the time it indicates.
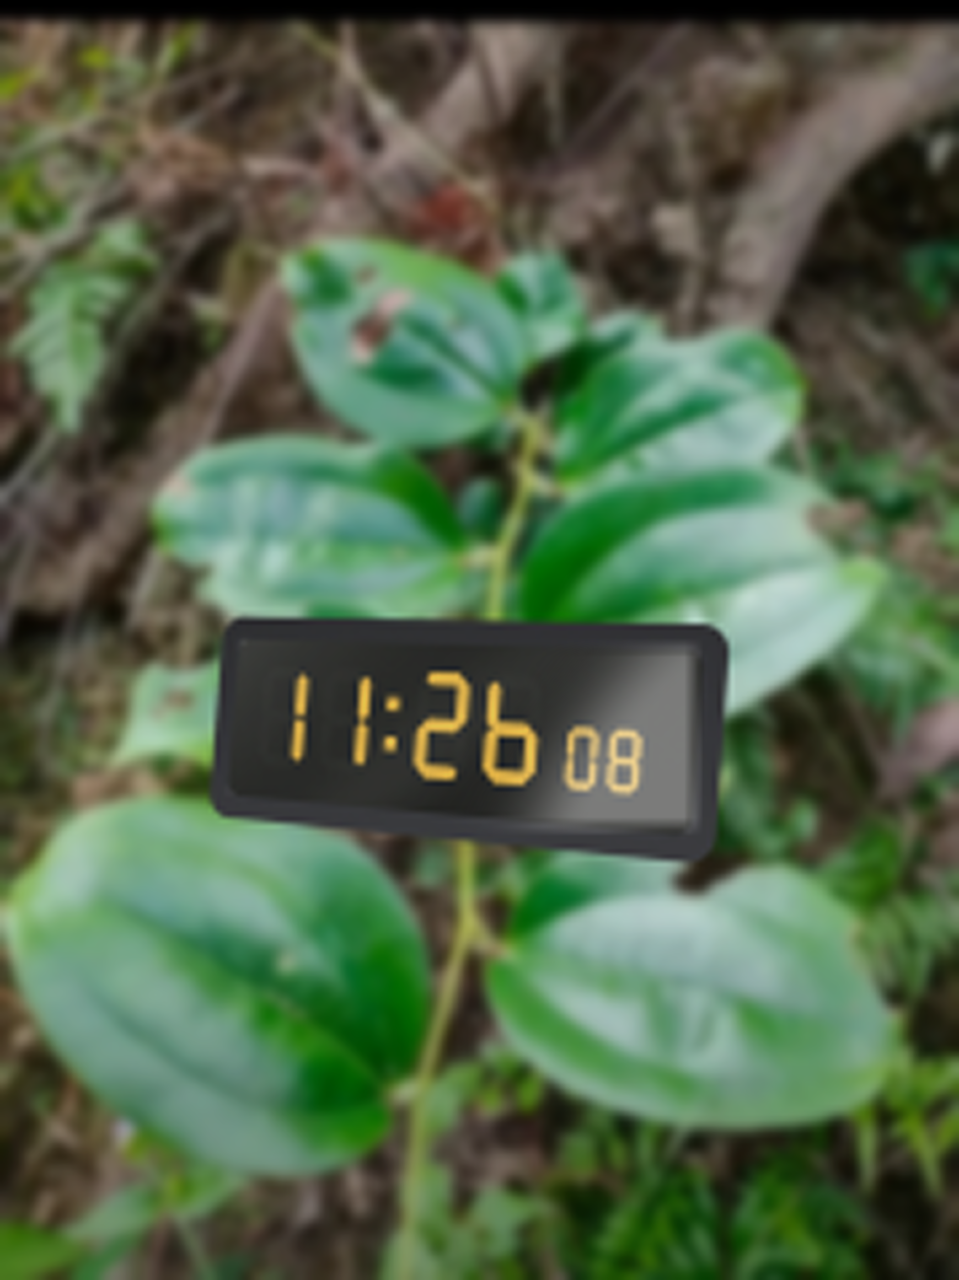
11:26:08
